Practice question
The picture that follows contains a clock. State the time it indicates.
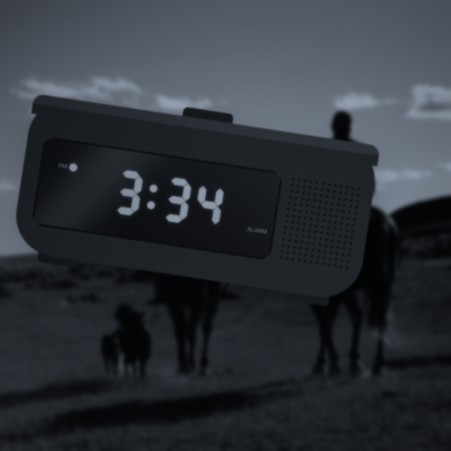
3:34
